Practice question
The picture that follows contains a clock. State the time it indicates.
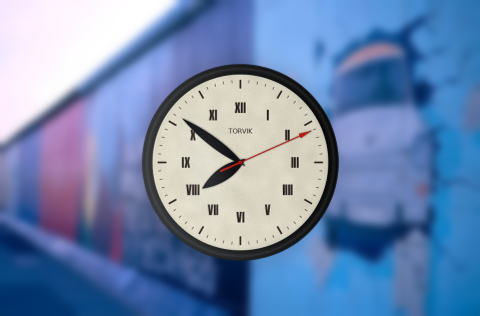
7:51:11
